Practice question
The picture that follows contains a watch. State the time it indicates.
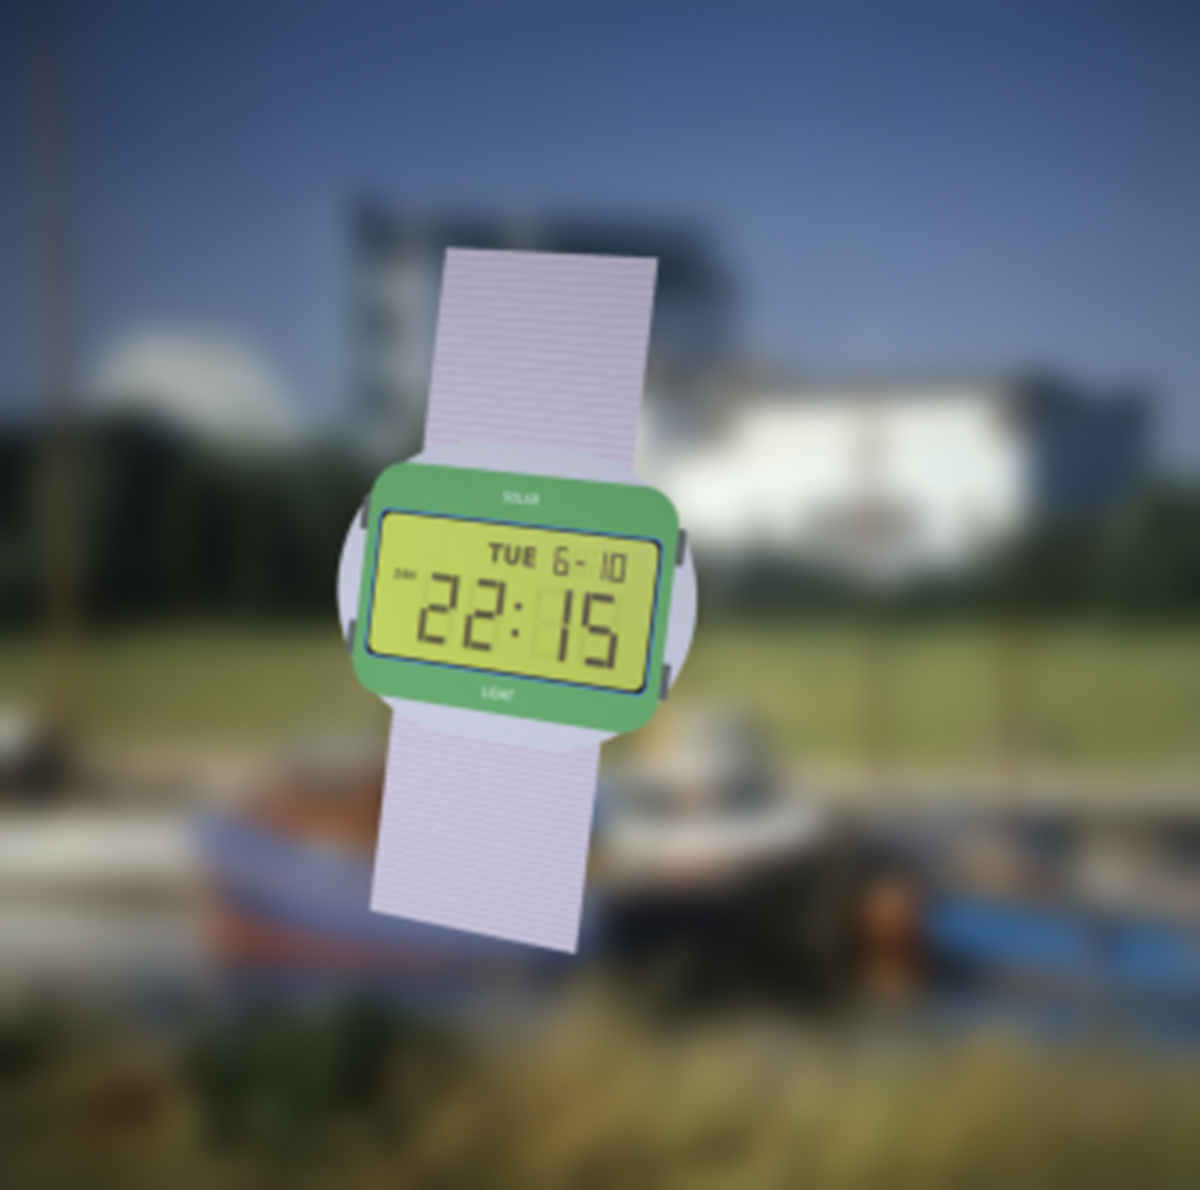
22:15
